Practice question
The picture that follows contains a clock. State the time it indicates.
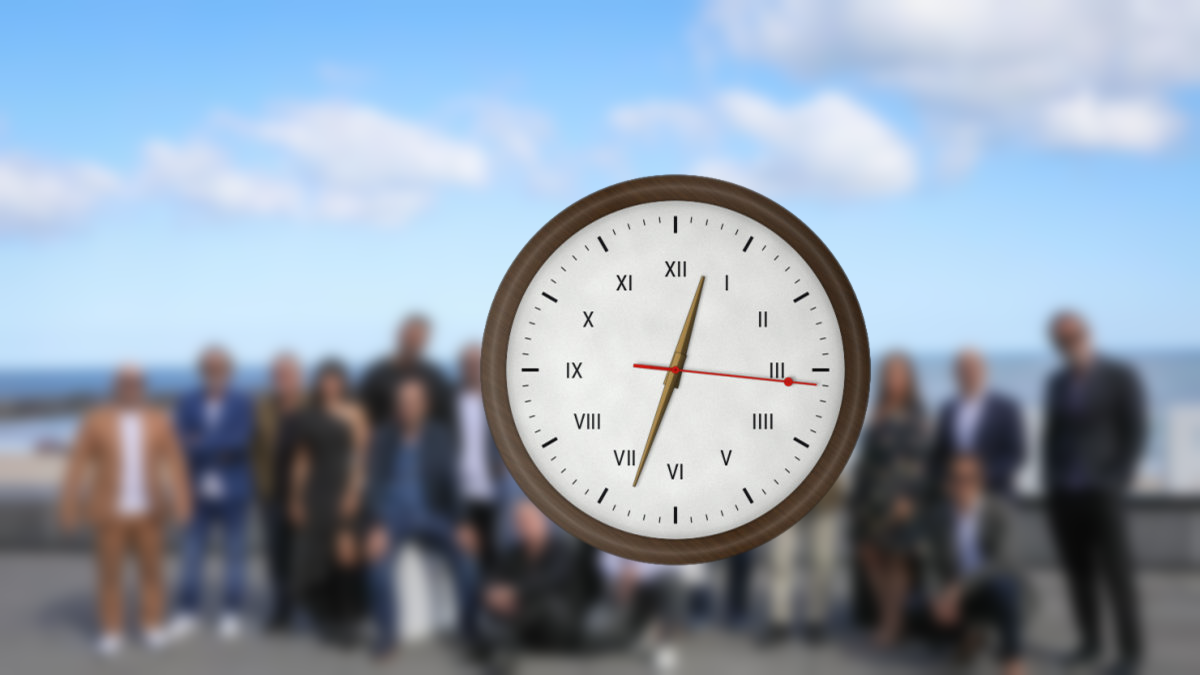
12:33:16
